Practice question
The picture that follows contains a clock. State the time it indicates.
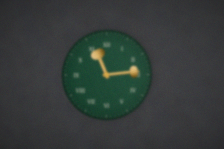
11:14
